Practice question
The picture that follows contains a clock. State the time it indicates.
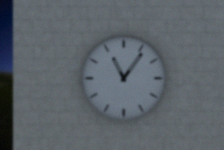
11:06
